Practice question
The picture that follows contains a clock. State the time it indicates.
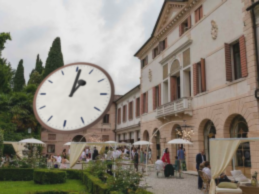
1:01
